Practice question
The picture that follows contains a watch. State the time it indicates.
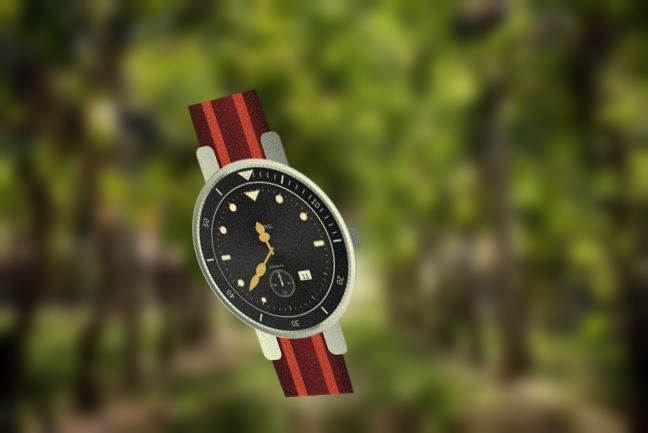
11:38
